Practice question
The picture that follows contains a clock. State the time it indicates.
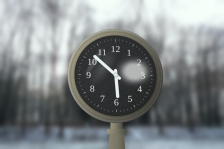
5:52
